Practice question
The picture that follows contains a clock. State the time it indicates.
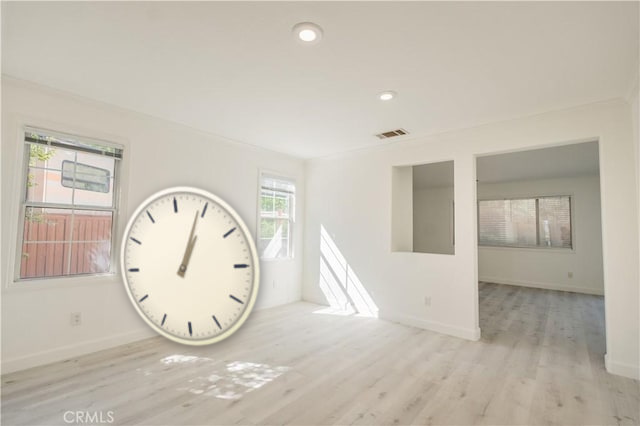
1:04
